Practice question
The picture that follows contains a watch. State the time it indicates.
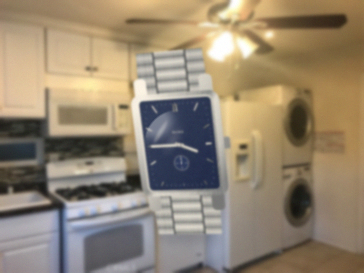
3:45
